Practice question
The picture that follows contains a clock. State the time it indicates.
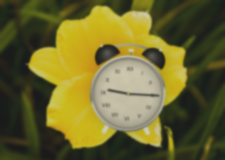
9:15
